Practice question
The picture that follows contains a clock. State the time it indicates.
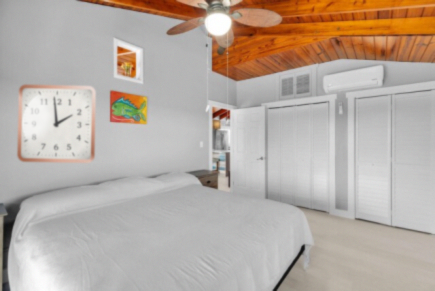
1:59
